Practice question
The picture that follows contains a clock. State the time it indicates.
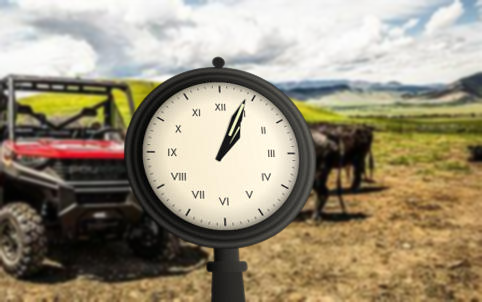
1:04
